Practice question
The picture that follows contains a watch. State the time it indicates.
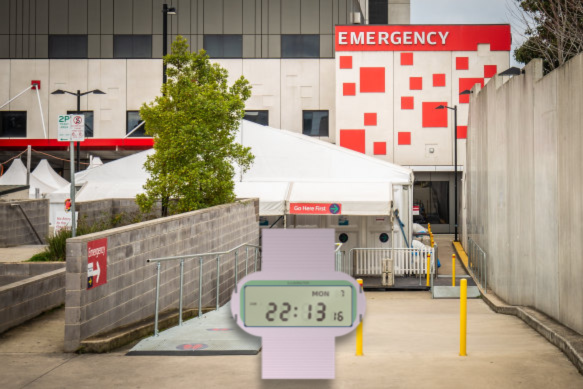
22:13:16
